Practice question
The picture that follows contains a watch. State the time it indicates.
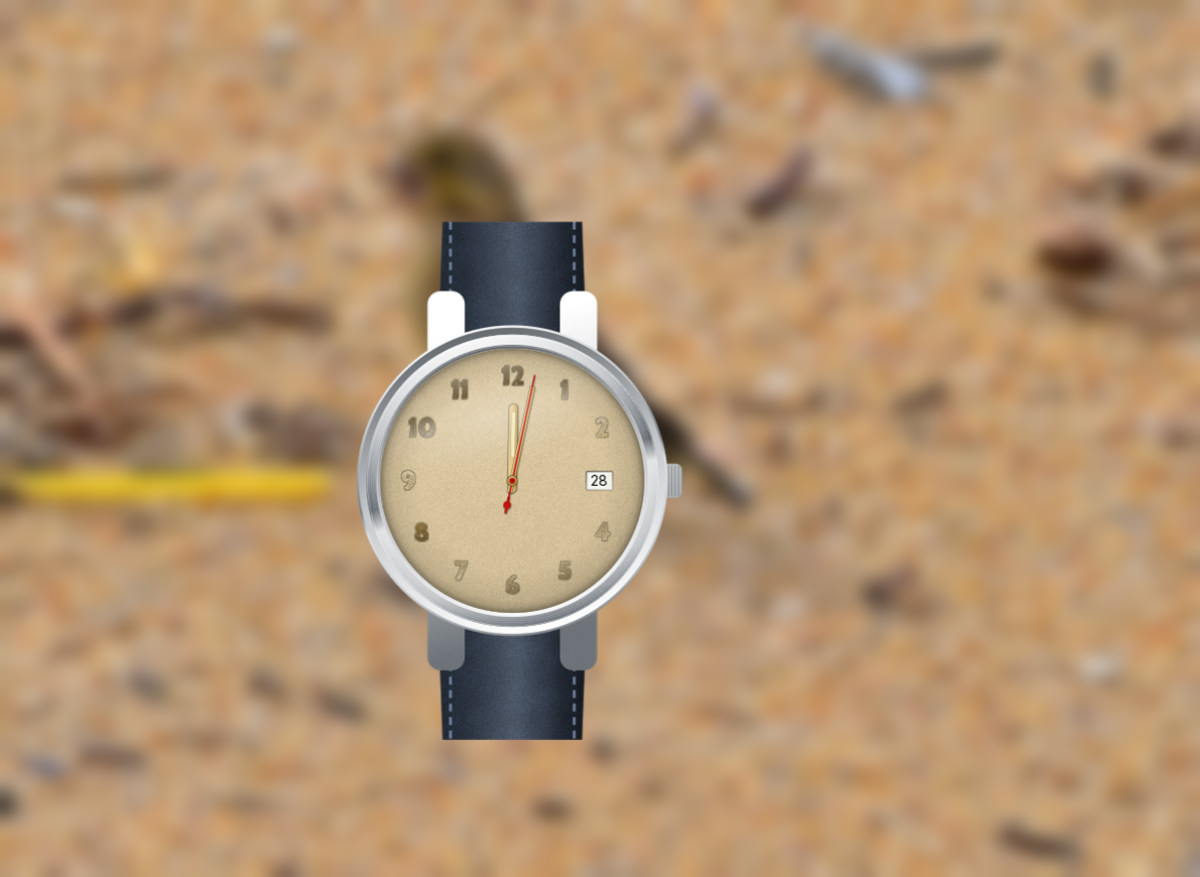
12:02:02
